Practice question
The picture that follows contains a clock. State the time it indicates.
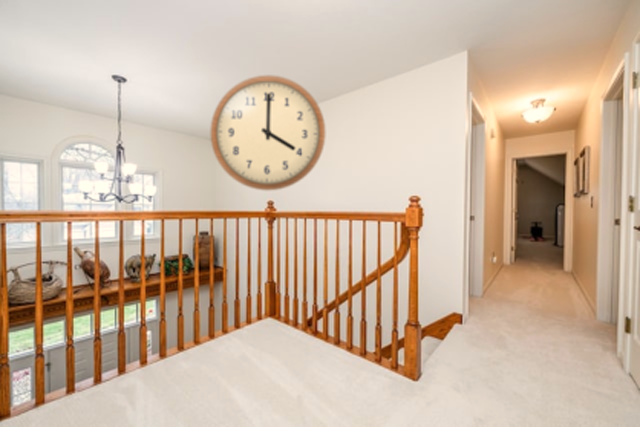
4:00
